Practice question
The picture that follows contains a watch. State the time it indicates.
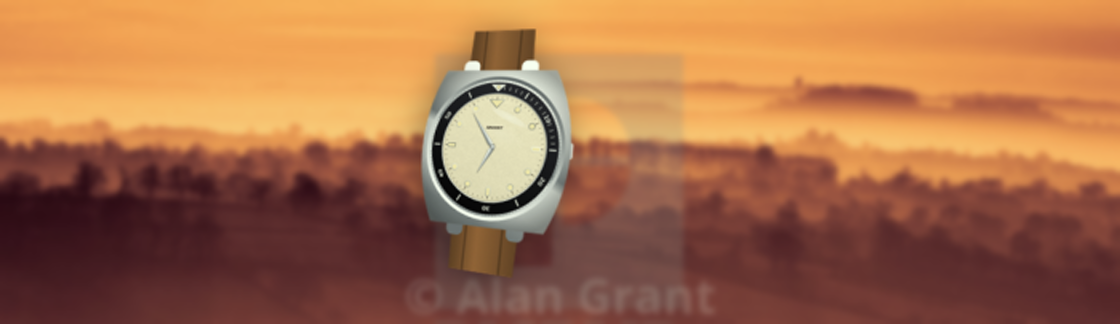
6:54
